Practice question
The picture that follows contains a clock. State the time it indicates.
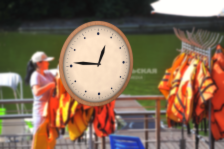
12:46
